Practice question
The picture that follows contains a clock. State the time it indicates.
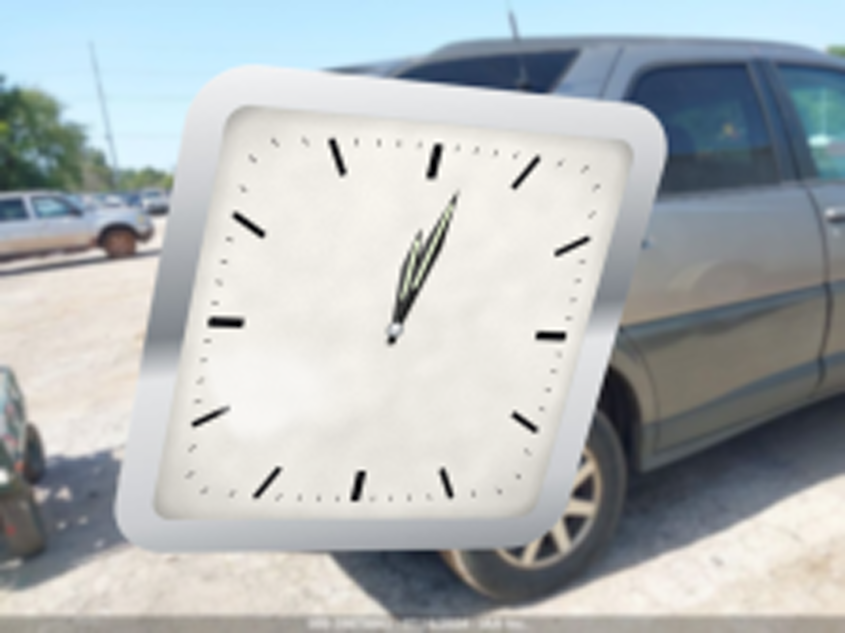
12:02
